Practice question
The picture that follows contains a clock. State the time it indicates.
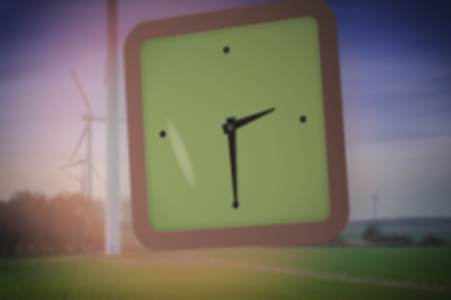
2:30
